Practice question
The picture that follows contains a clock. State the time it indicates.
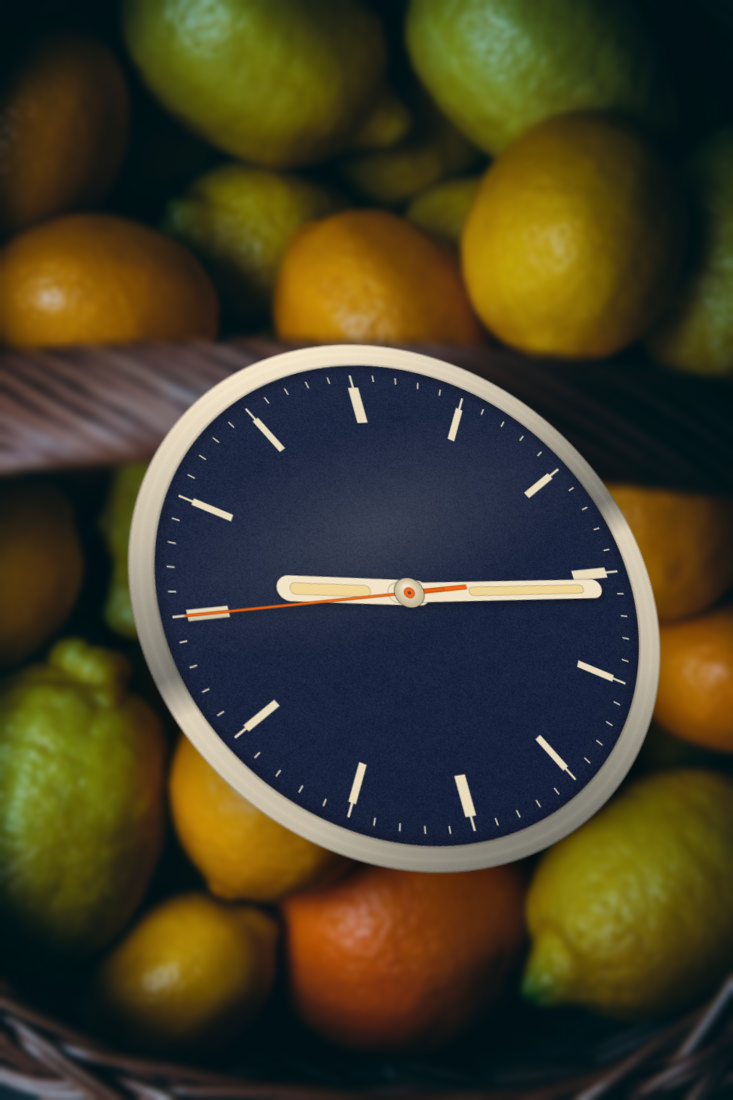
9:15:45
